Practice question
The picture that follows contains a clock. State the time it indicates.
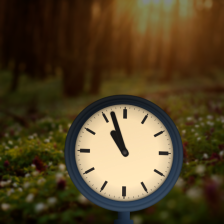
10:57
